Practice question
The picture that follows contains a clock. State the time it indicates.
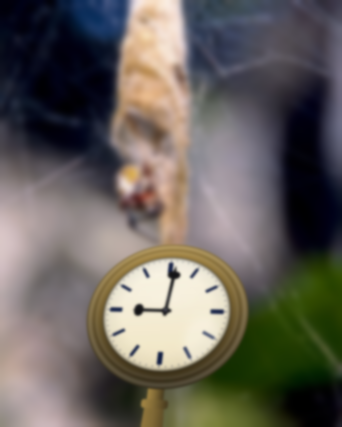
9:01
